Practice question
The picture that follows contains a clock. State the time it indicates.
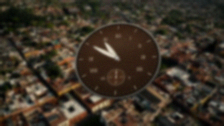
10:50
